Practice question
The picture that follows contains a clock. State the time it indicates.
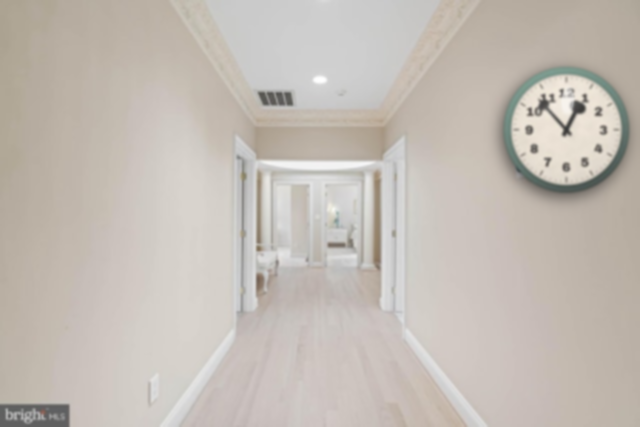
12:53
